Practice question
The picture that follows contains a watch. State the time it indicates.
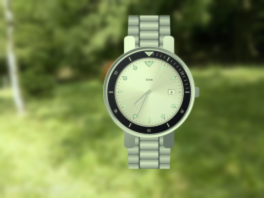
7:34
